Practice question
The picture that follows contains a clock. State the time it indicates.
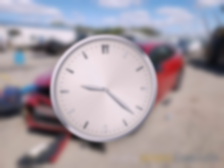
9:22
